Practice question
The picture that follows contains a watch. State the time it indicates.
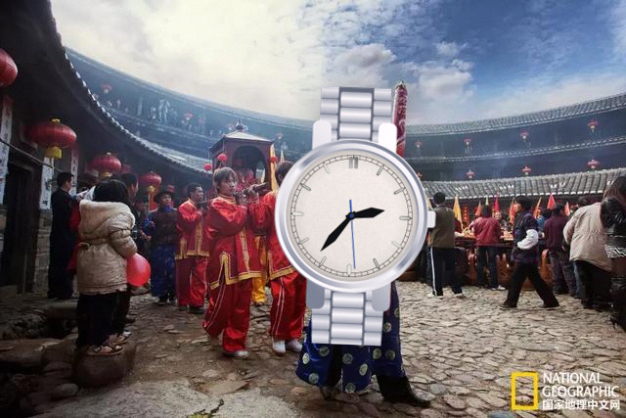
2:36:29
